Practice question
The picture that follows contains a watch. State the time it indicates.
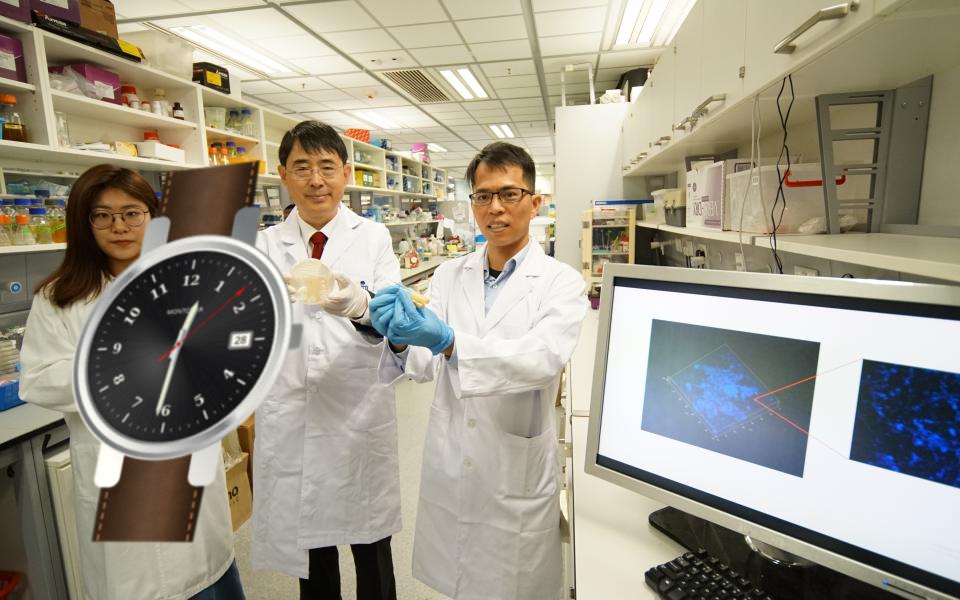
12:31:08
